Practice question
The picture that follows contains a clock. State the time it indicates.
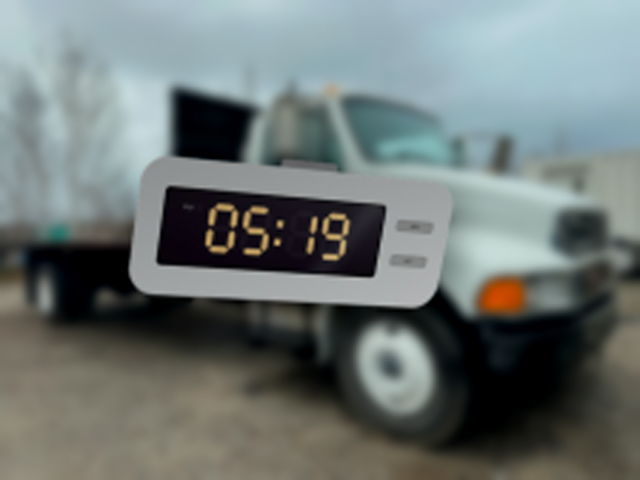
5:19
